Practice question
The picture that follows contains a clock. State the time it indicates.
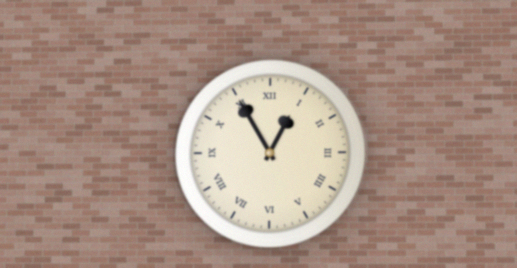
12:55
